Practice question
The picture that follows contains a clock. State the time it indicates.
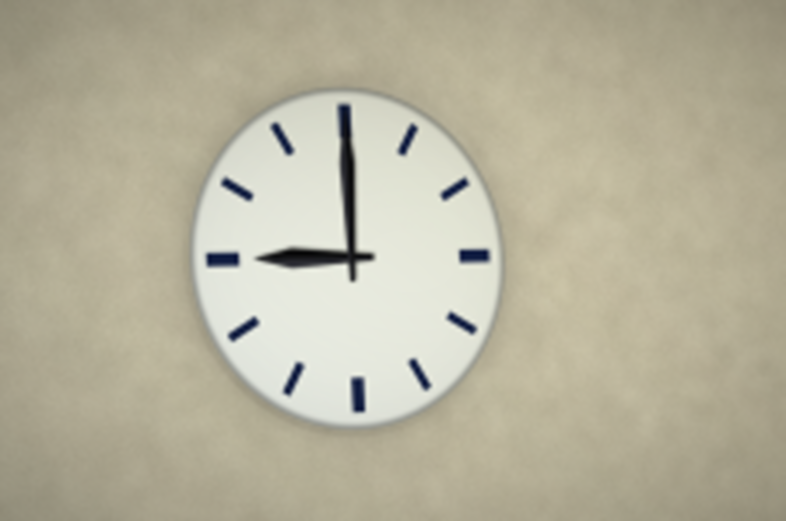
9:00
